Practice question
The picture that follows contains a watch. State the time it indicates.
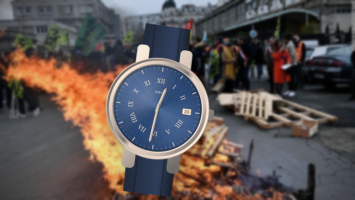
12:31
